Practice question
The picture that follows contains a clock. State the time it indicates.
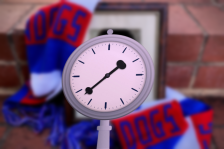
1:38
